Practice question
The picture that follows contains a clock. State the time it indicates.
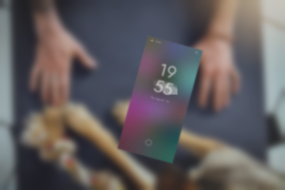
19:55
